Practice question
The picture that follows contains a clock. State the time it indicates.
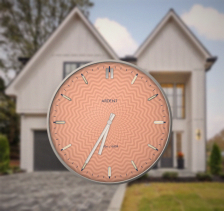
6:35
